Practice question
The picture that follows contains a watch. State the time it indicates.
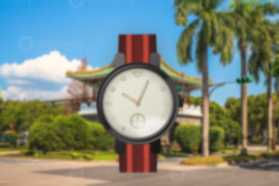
10:04
